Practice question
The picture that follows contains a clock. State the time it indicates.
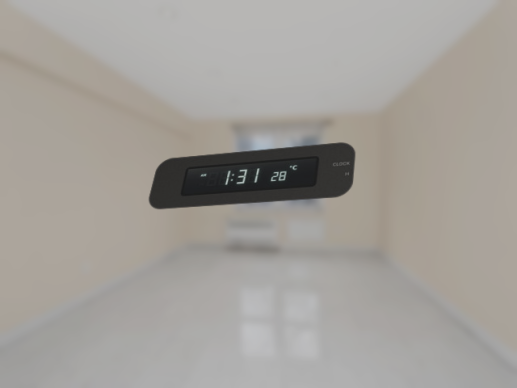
1:31
